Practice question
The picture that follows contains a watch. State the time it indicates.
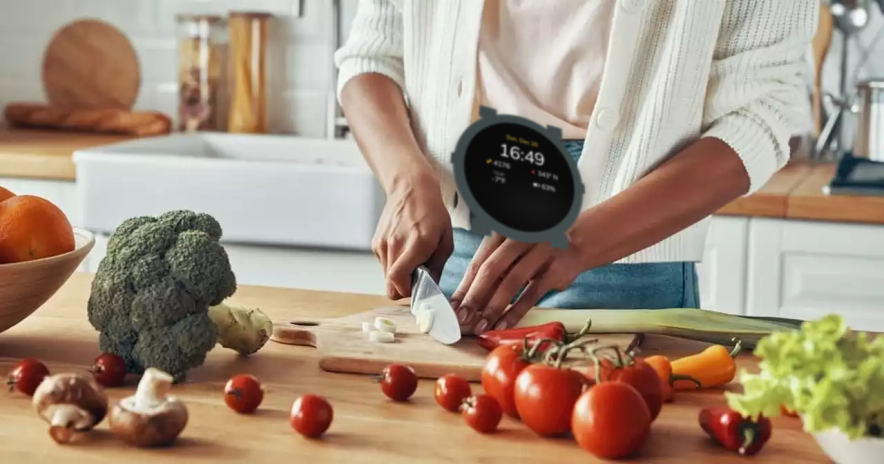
16:49
